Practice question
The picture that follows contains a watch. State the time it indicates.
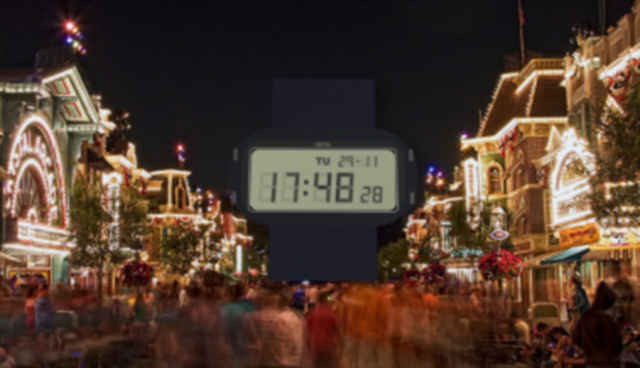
17:48:28
